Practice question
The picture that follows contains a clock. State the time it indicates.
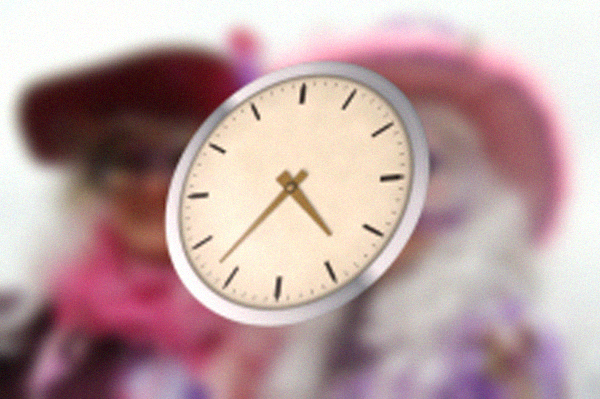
4:37
